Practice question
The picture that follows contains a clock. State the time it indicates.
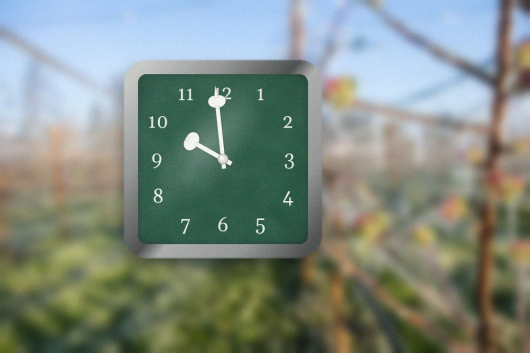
9:59
